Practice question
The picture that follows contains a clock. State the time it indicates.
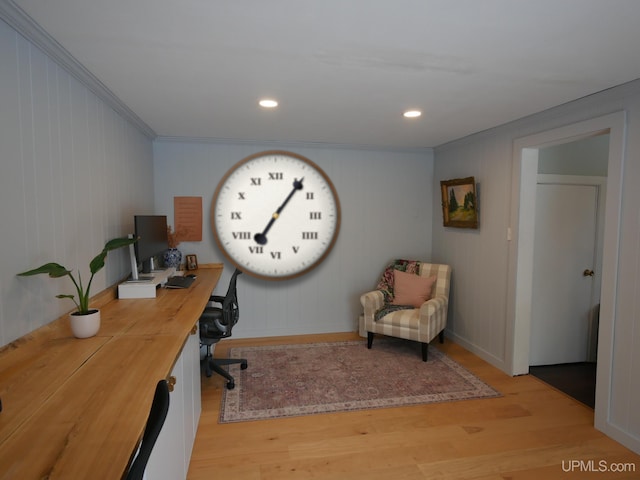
7:06
